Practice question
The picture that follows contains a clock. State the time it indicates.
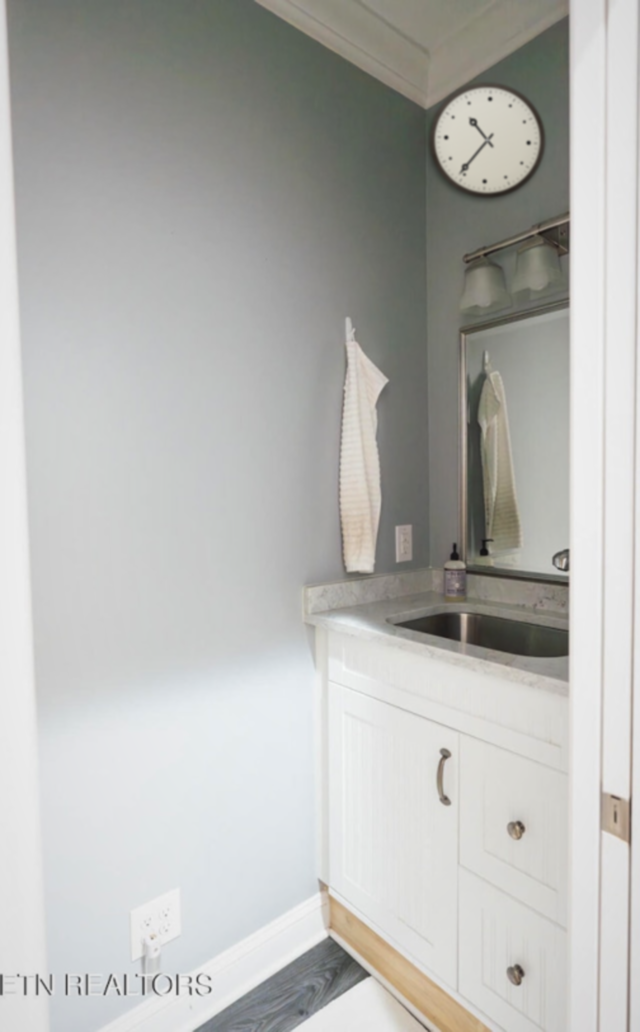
10:36
